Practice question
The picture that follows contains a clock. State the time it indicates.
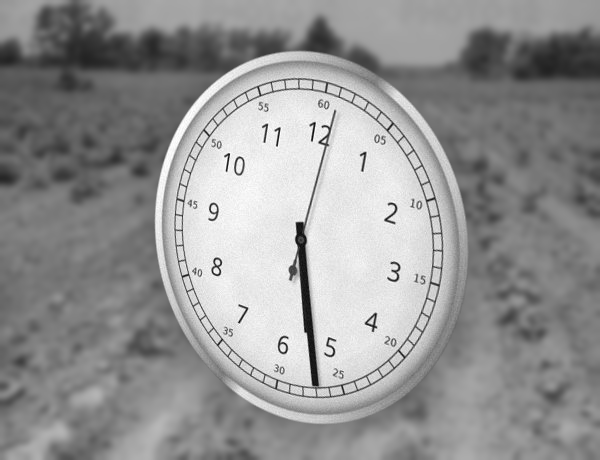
5:27:01
